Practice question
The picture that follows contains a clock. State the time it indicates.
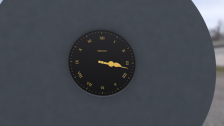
3:17
